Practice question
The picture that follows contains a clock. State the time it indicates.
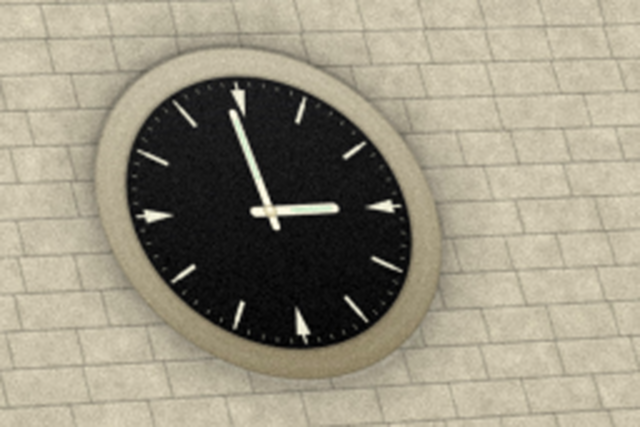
2:59
